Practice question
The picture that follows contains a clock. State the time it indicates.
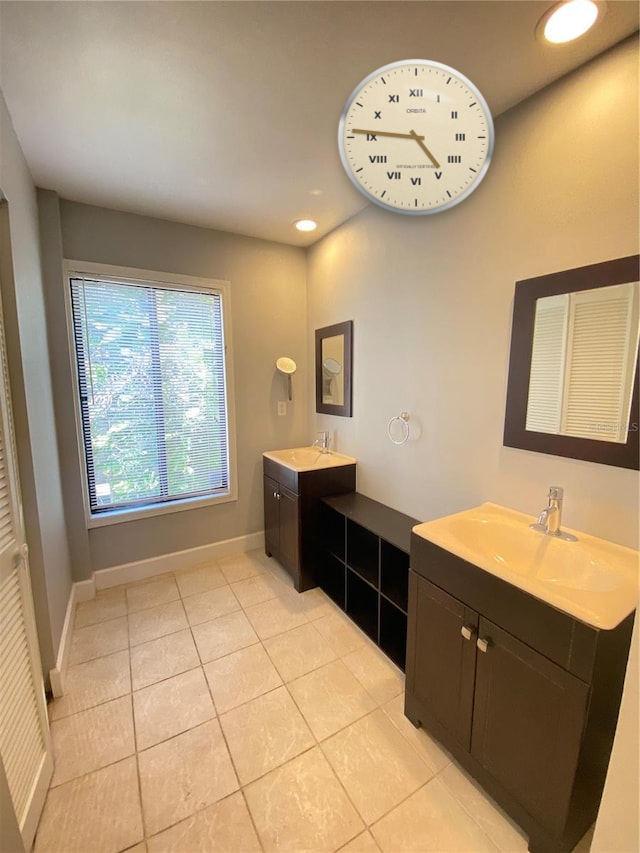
4:46
